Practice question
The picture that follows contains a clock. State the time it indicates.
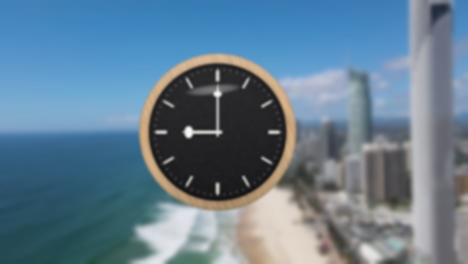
9:00
